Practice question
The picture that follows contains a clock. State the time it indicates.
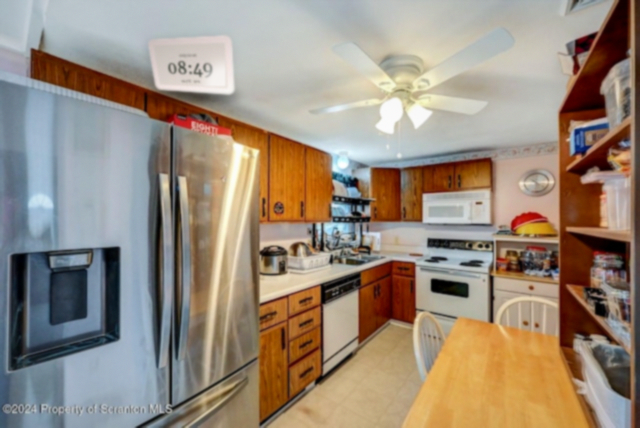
8:49
